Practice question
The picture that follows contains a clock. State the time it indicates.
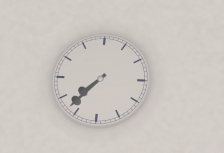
7:37
